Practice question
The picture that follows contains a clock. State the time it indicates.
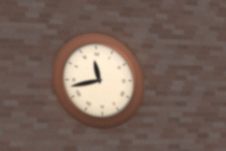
11:43
